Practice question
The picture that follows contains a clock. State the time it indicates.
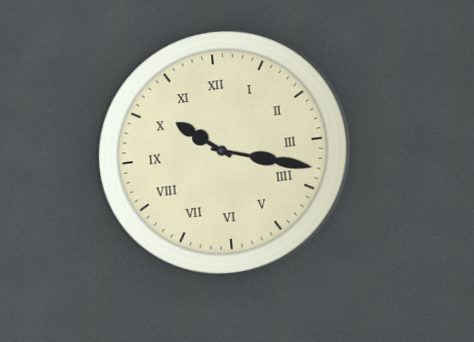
10:18
